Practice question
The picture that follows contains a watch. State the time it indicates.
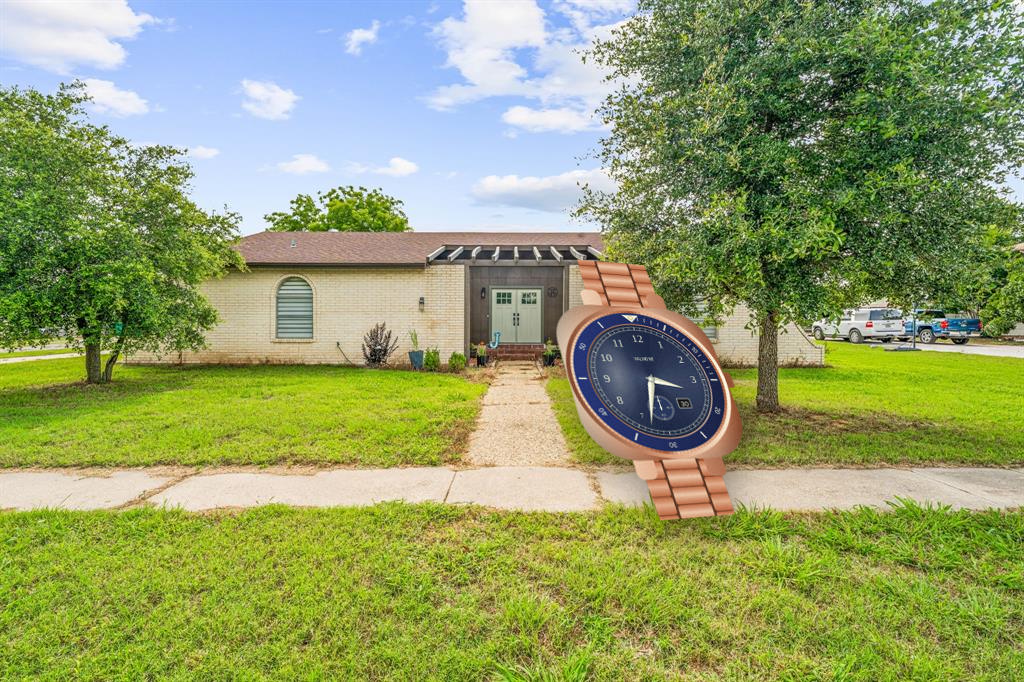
3:33
